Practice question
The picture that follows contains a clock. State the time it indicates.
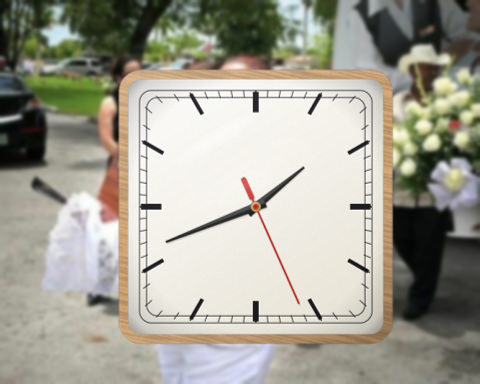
1:41:26
